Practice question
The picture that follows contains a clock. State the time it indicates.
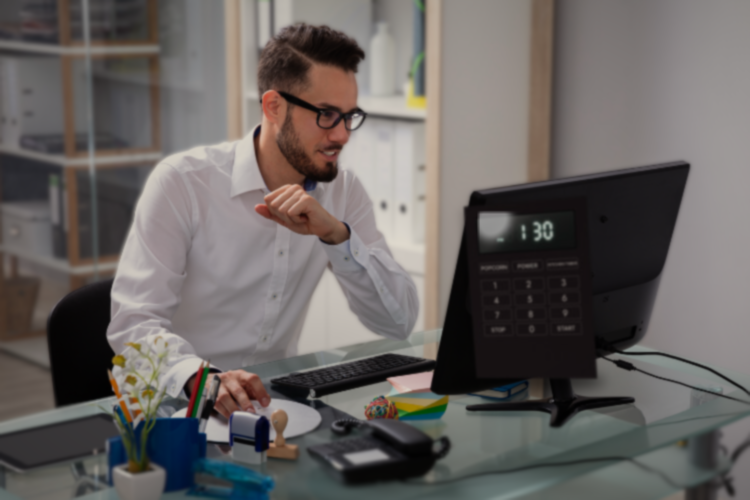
1:30
